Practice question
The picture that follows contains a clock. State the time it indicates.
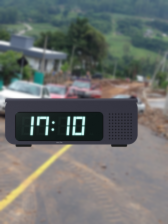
17:10
